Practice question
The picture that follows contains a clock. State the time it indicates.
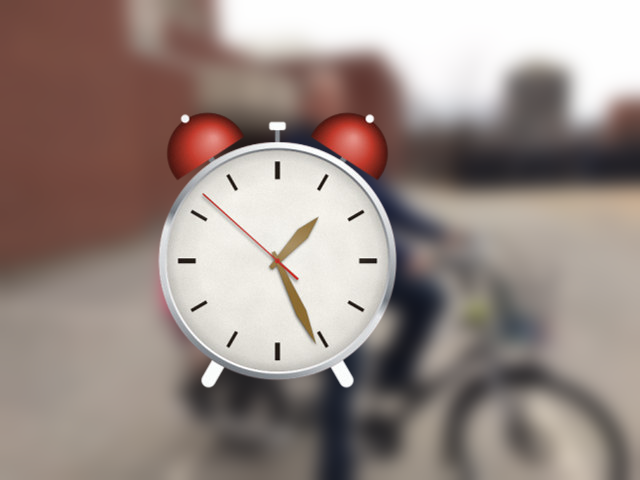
1:25:52
